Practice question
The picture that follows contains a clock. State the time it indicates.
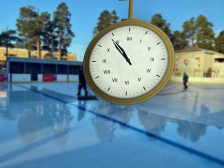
10:54
